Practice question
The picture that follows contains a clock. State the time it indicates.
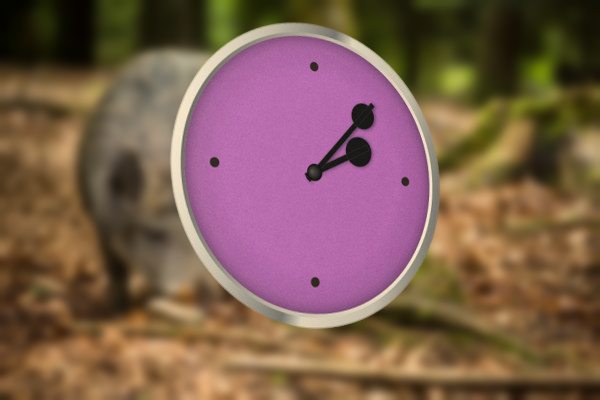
2:07
